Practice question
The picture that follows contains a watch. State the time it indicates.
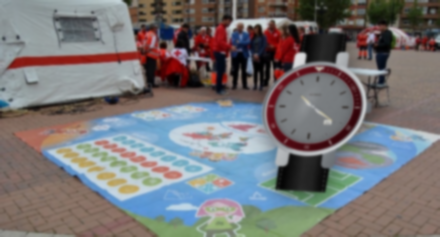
10:21
